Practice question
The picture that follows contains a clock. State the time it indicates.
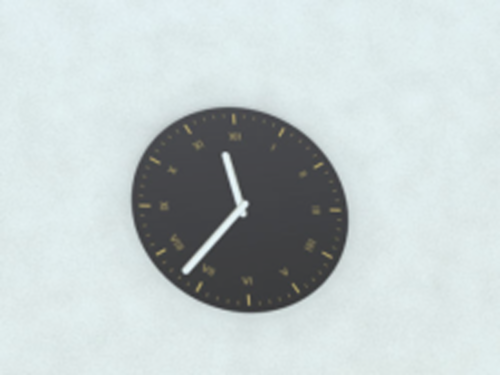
11:37
